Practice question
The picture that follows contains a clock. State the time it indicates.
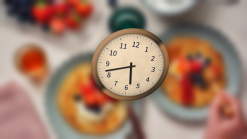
5:42
